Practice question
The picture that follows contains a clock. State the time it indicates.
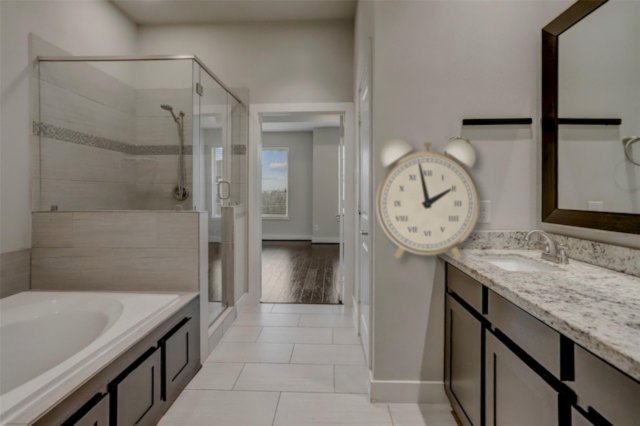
1:58
